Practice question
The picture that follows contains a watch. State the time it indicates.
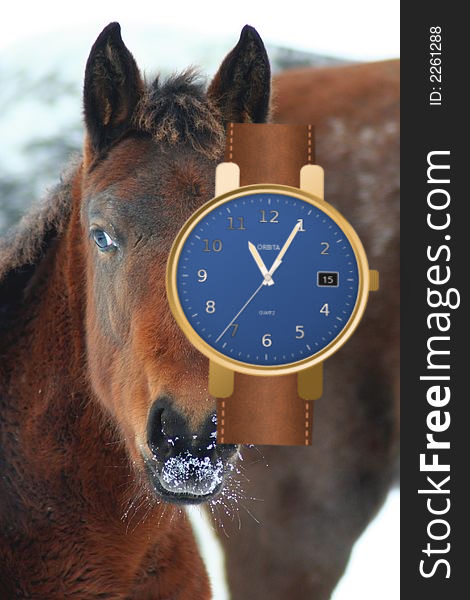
11:04:36
